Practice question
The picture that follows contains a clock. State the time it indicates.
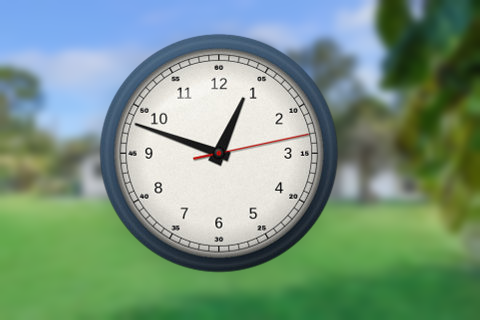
12:48:13
